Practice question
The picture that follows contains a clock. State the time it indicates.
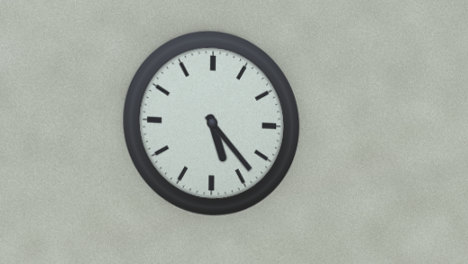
5:23
